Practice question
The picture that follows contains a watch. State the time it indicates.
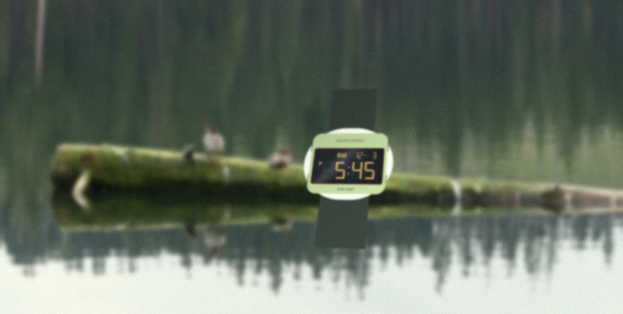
5:45
